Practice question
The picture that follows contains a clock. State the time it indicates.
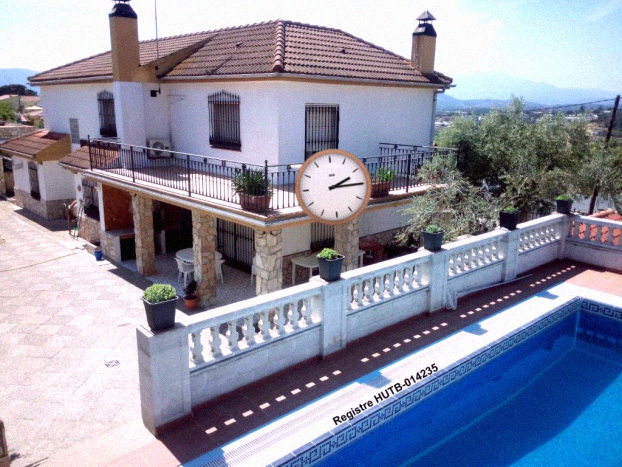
2:15
